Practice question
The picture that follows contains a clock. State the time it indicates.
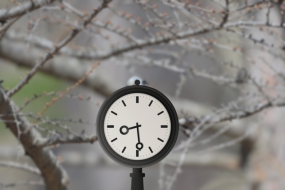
8:29
